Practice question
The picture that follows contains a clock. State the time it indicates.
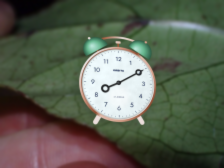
8:10
